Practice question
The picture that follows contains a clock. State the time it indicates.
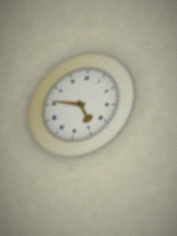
4:46
